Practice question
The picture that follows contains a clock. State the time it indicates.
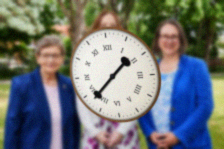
1:38
